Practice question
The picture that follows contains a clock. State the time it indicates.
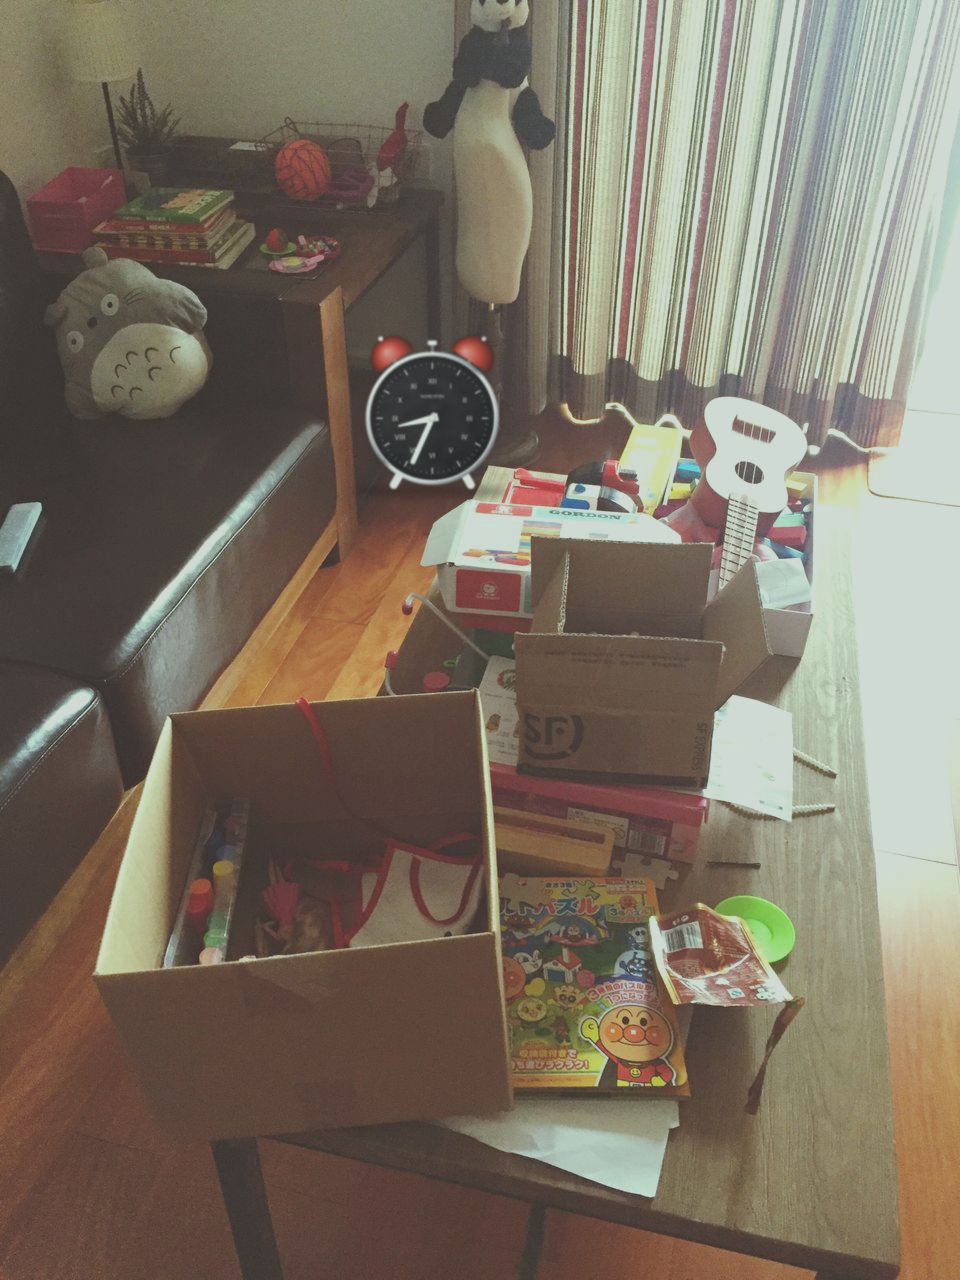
8:34
